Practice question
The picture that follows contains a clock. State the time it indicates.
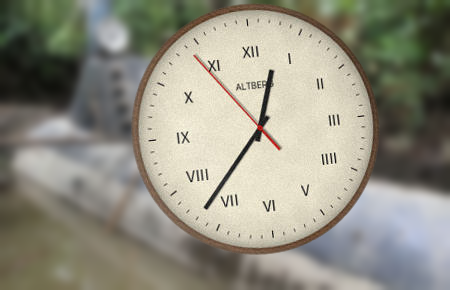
12:36:54
